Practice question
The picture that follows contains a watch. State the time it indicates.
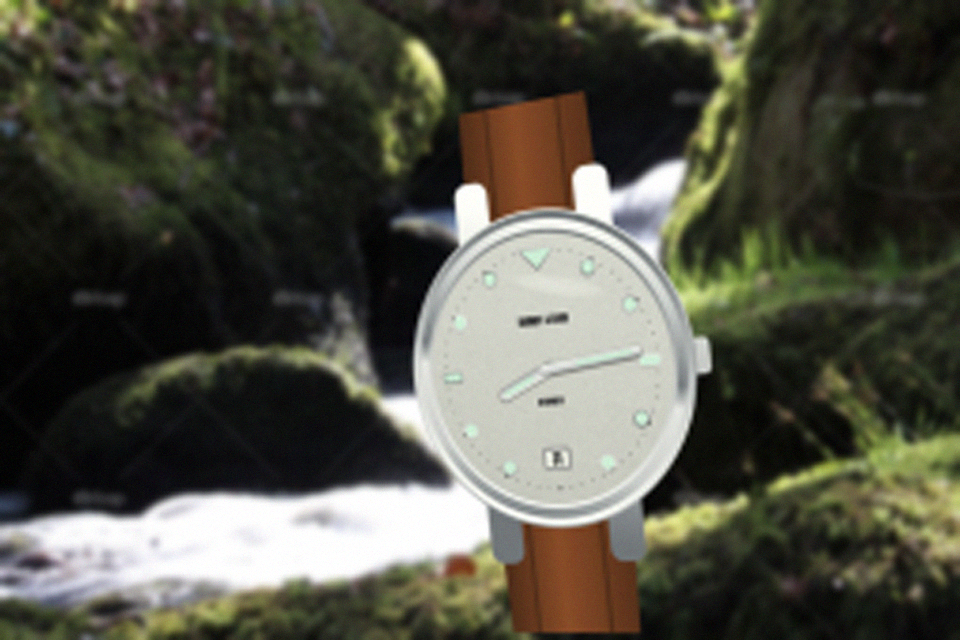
8:14
